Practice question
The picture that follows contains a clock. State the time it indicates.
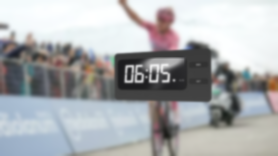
6:05
